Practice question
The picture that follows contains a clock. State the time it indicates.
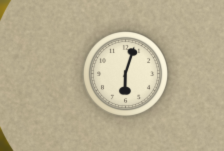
6:03
